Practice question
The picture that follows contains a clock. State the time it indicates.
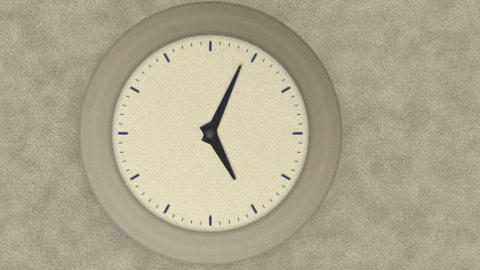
5:04
